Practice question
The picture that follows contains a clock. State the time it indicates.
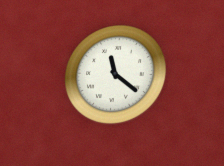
11:21
